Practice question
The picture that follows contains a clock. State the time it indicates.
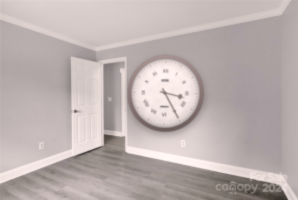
3:25
